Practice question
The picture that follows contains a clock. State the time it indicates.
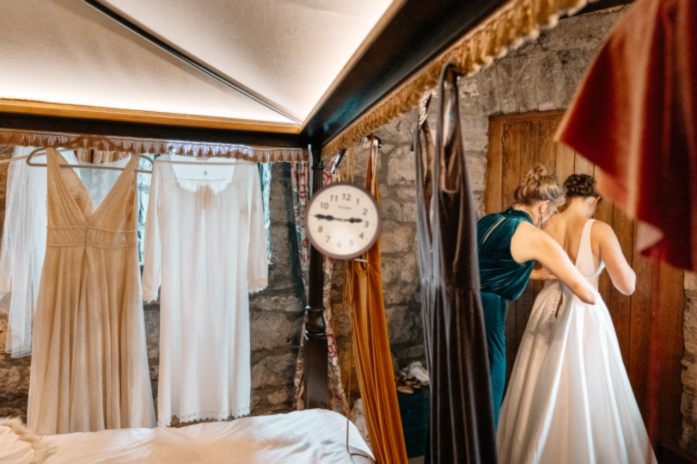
2:45
